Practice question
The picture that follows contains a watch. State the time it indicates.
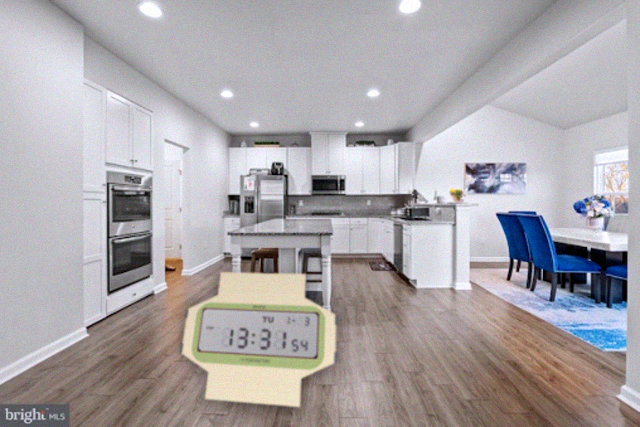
13:31:54
